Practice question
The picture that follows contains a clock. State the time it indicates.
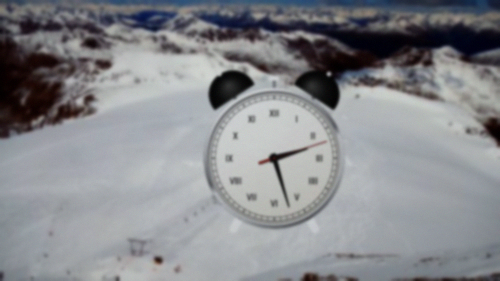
2:27:12
